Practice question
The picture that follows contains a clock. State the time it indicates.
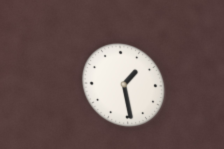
1:29
